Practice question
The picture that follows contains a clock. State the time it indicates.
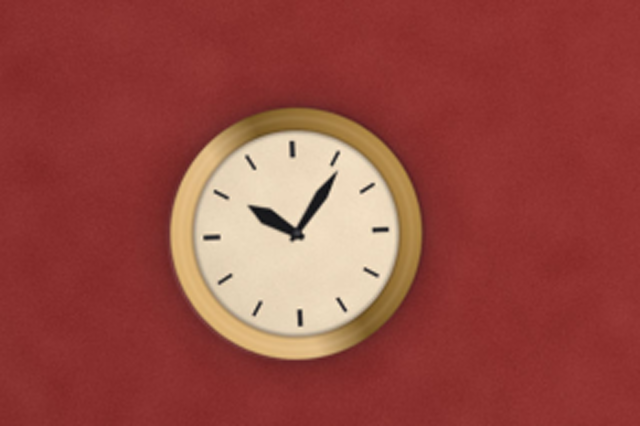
10:06
